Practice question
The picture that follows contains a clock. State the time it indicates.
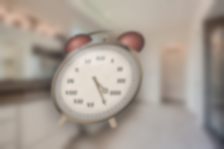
4:25
